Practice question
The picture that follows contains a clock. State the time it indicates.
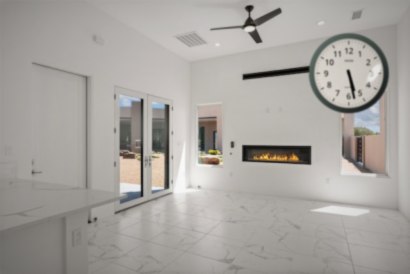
5:28
